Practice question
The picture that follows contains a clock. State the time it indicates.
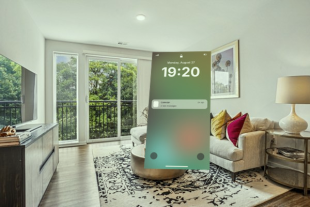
19:20
